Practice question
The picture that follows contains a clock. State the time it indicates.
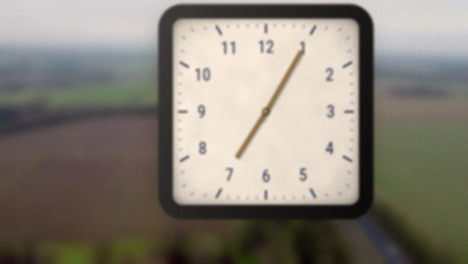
7:05
